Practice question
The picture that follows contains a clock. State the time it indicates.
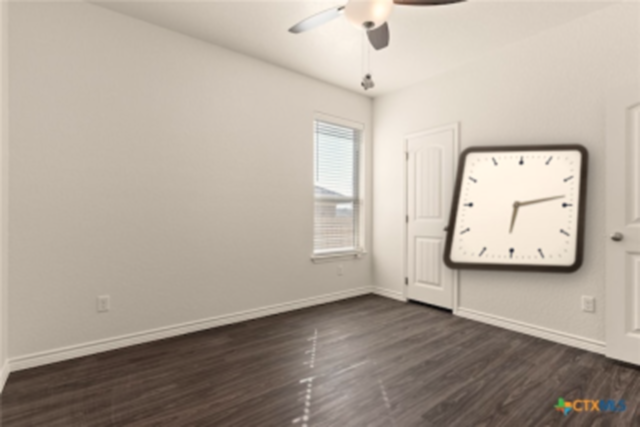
6:13
